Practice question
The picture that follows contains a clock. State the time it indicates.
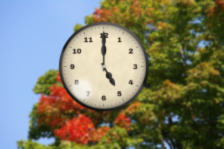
5:00
